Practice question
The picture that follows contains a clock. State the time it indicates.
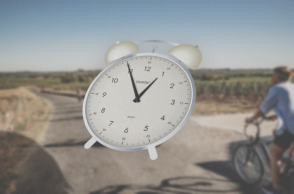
12:55
